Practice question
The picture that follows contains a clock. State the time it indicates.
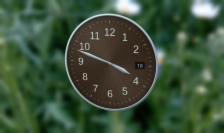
3:48
